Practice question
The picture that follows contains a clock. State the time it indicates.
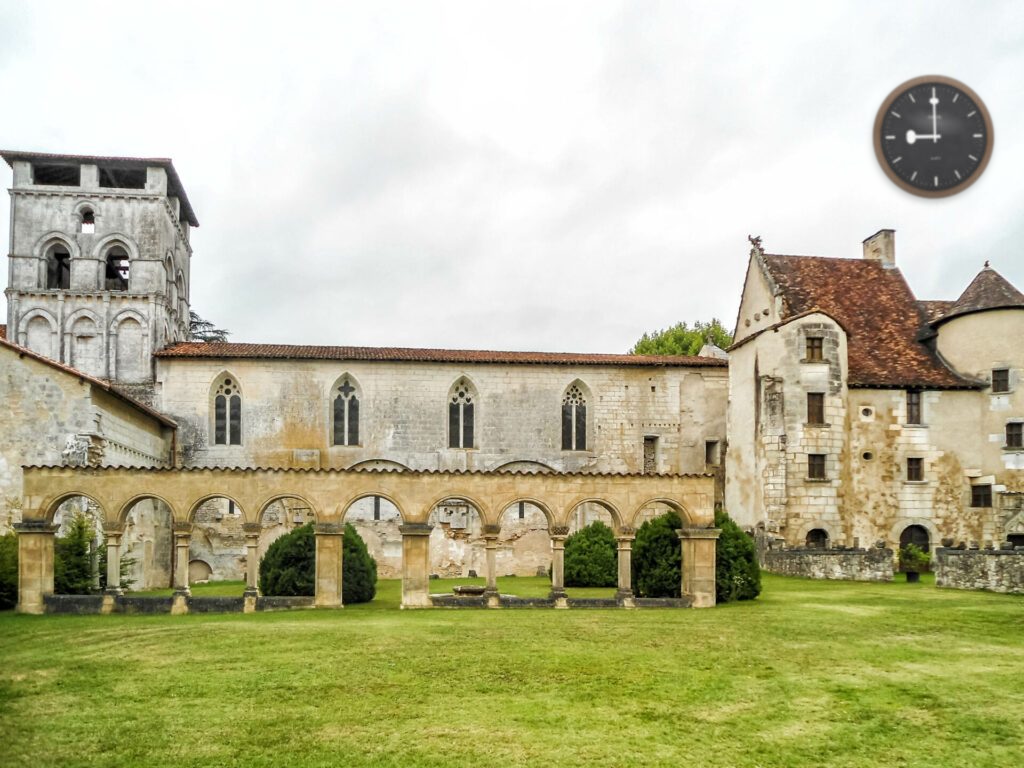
9:00
